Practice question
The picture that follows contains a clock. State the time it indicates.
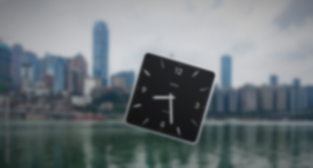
8:27
